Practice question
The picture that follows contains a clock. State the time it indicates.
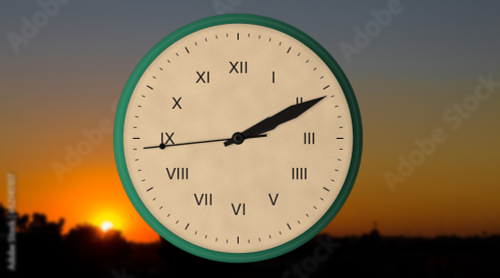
2:10:44
